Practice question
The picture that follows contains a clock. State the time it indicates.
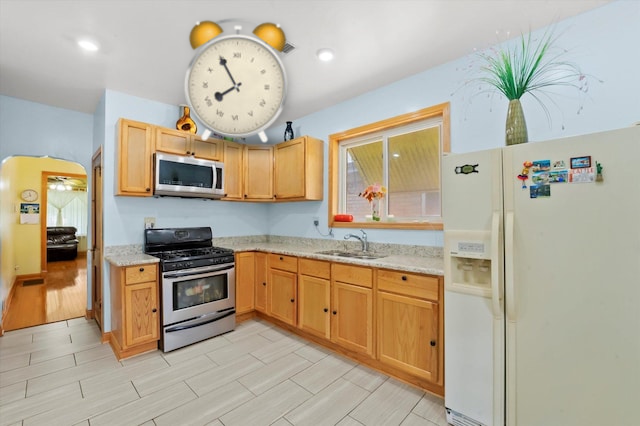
7:55
